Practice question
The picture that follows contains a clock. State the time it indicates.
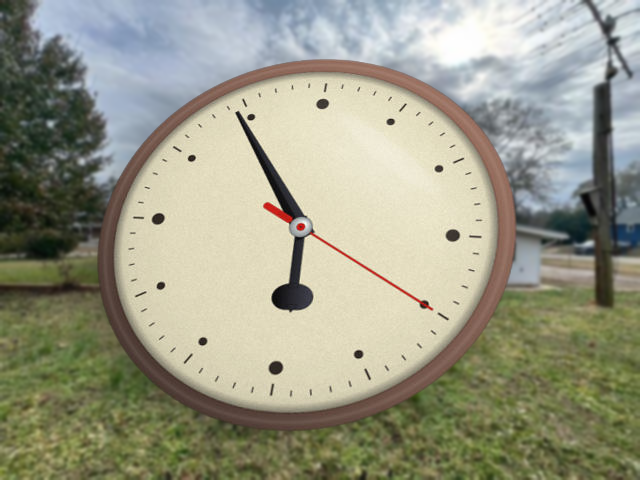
5:54:20
